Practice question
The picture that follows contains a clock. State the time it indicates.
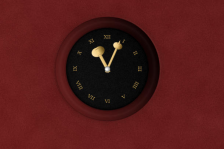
11:04
